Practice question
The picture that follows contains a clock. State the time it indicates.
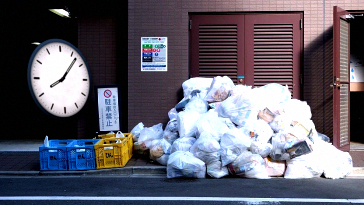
8:07
